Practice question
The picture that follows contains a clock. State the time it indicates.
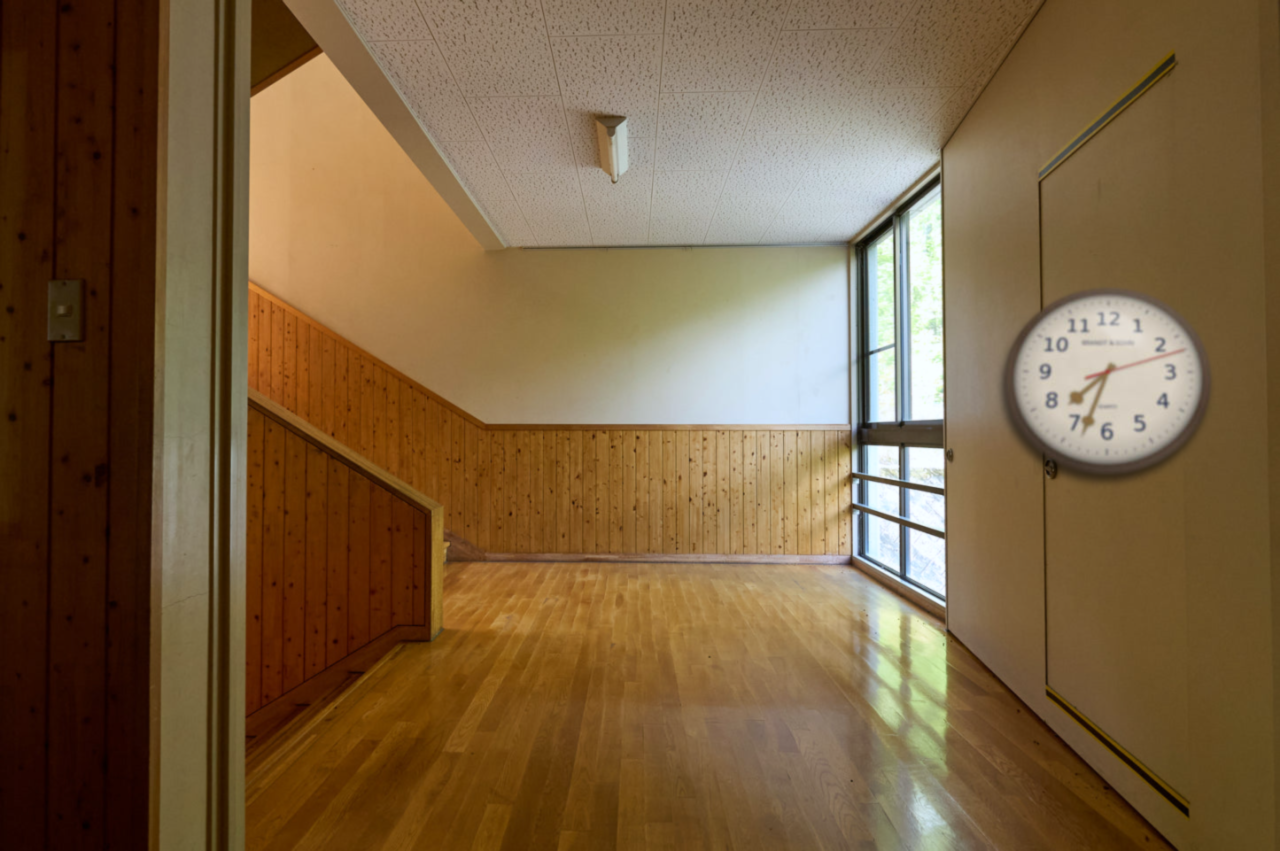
7:33:12
